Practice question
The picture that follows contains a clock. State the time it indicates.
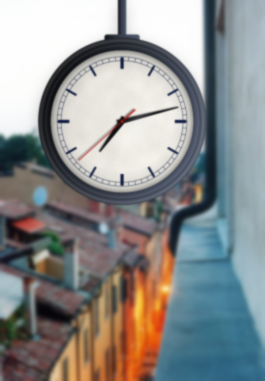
7:12:38
